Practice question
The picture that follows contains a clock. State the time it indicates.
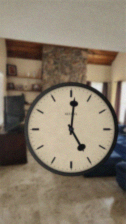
5:01
